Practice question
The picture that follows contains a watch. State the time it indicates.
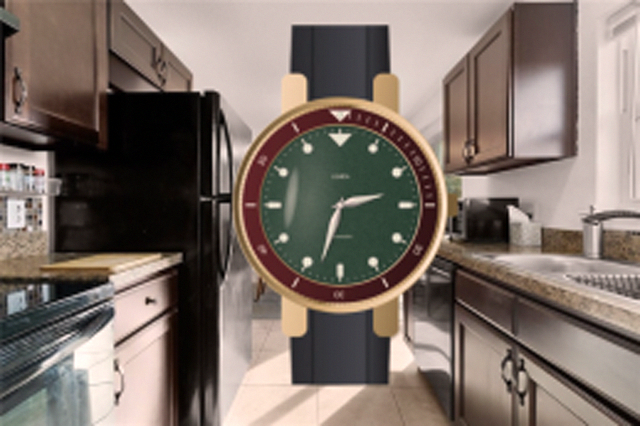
2:33
